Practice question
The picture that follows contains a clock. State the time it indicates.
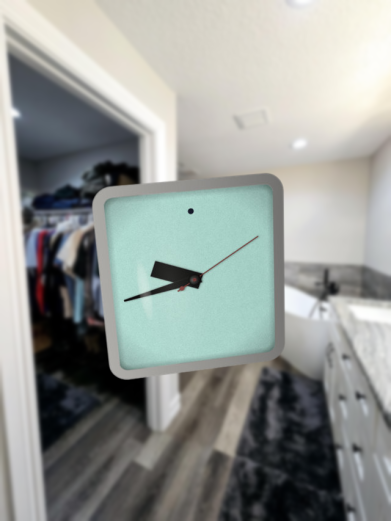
9:43:10
